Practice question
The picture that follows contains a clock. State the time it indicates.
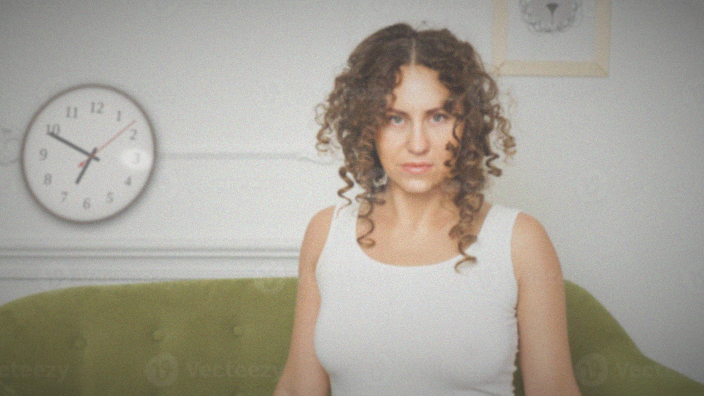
6:49:08
